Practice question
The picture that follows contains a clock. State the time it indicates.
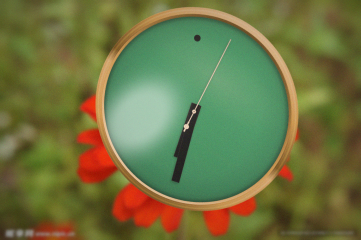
6:32:04
